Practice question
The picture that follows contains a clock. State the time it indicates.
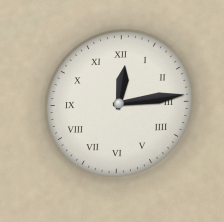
12:14
